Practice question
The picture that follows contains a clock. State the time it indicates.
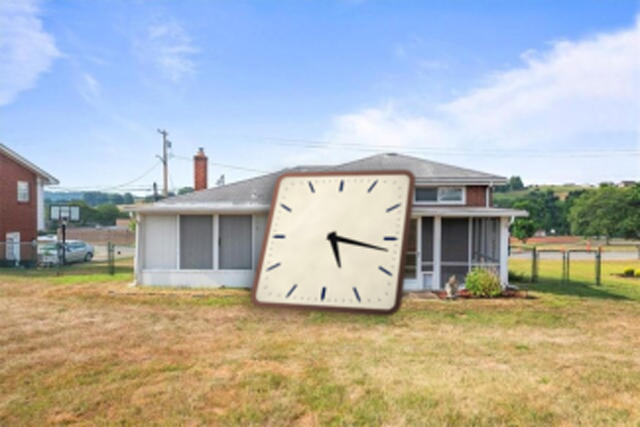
5:17
